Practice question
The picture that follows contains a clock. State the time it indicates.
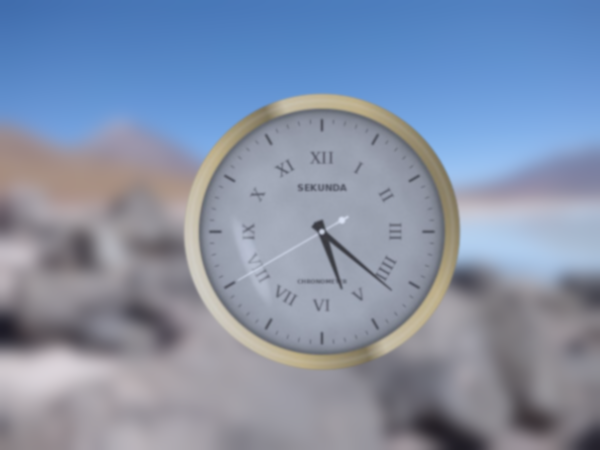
5:21:40
